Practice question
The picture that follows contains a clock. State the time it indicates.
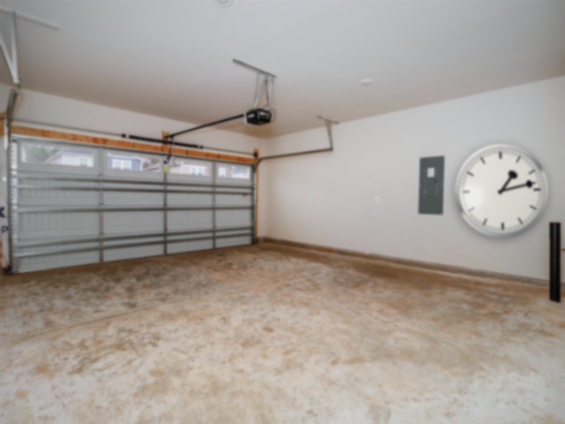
1:13
